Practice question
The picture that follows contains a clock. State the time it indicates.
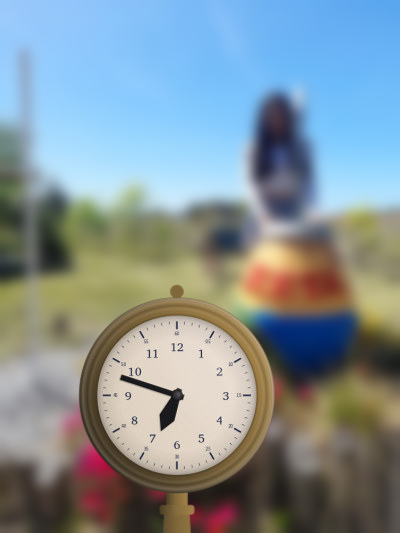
6:48
